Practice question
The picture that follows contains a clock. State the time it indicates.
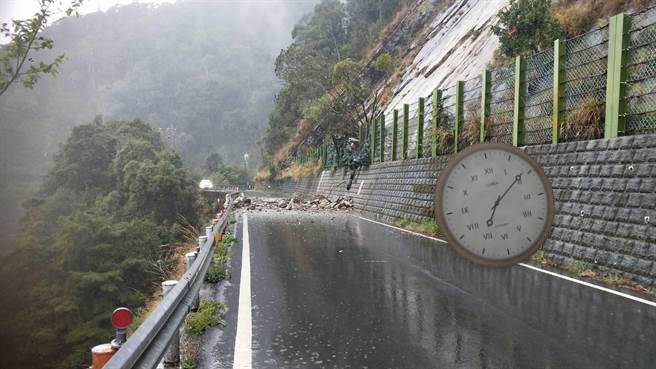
7:09
